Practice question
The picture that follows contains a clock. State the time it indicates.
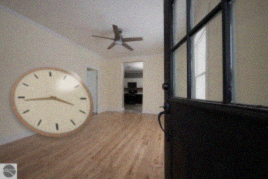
3:44
